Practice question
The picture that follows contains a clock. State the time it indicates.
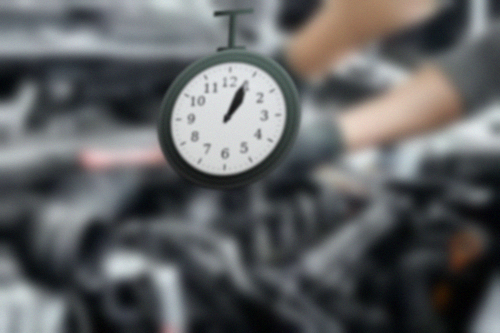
1:04
